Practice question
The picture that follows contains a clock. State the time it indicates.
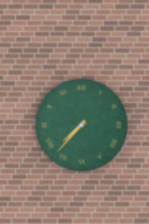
7:37
